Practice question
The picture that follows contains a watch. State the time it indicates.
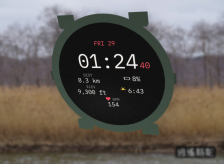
1:24:40
